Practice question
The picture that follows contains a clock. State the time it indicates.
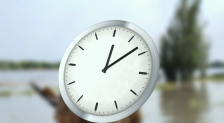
12:08
